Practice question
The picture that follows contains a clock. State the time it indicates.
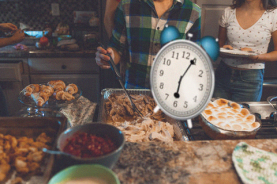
6:04
